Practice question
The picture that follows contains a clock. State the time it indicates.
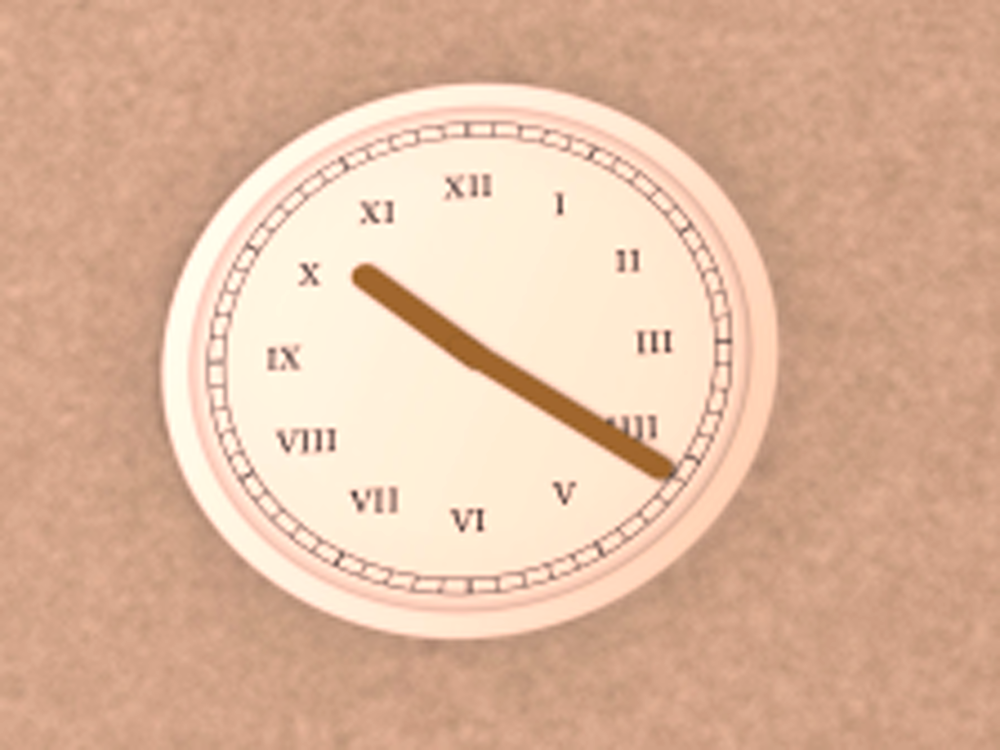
10:21
